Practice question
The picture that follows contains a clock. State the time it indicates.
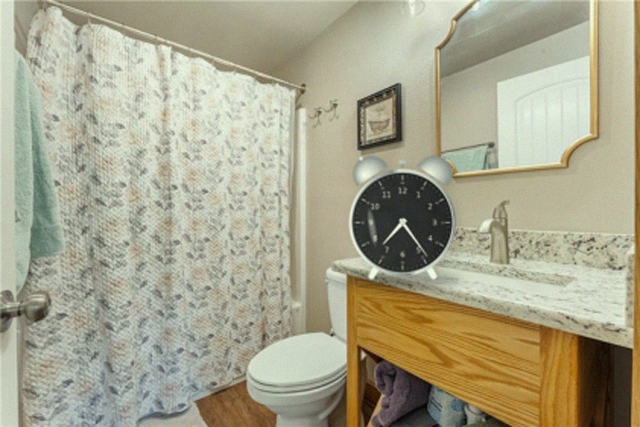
7:24
